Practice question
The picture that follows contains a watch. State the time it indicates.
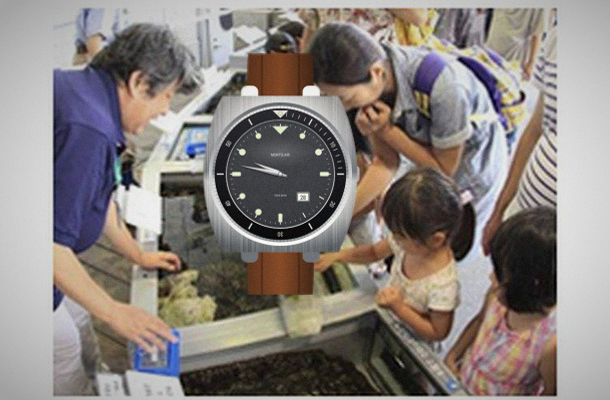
9:47
